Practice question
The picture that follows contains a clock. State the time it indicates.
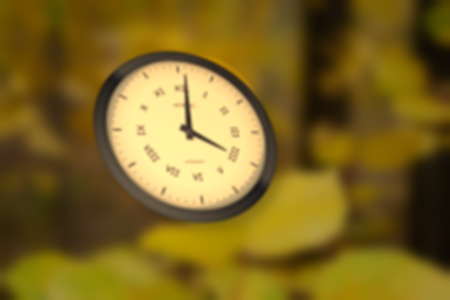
4:01
